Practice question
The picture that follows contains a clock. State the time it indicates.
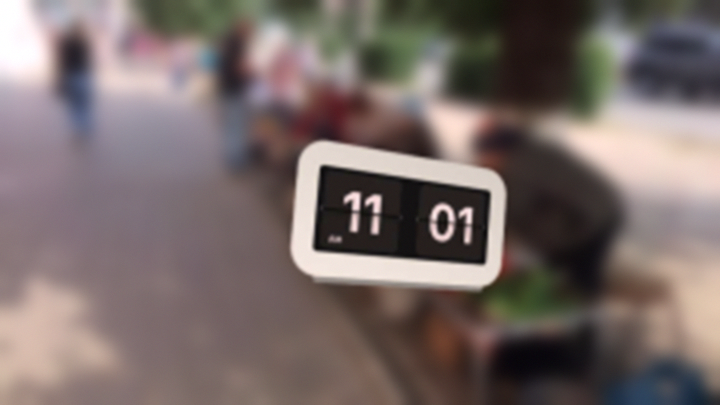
11:01
